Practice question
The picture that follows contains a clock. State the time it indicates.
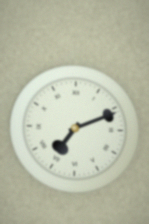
7:11
